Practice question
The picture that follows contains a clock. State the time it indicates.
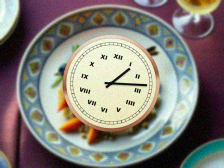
1:13
